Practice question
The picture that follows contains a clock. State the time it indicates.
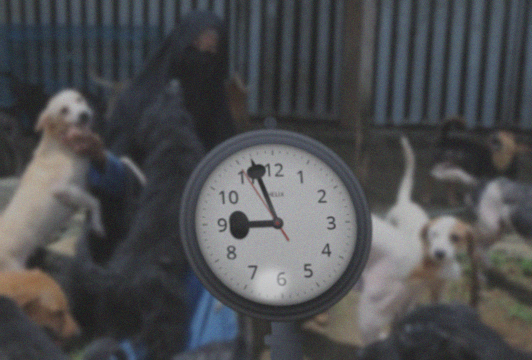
8:56:55
